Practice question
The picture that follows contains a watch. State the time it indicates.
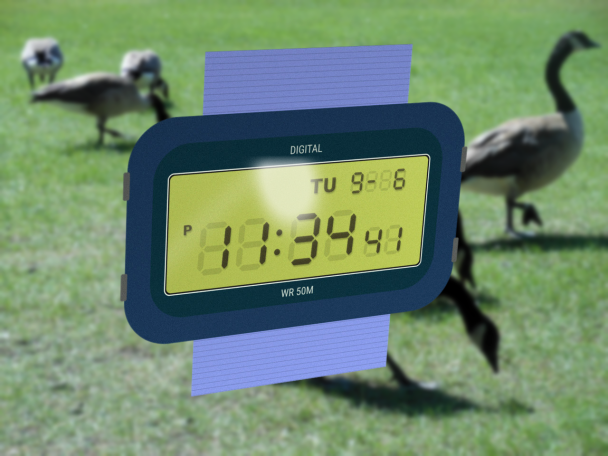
11:34:41
